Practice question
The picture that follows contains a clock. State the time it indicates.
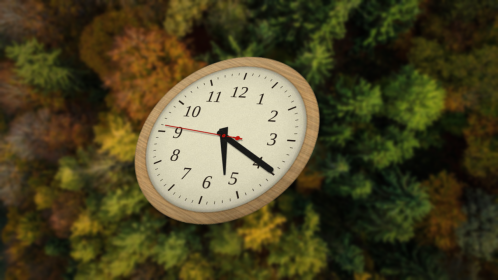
5:19:46
